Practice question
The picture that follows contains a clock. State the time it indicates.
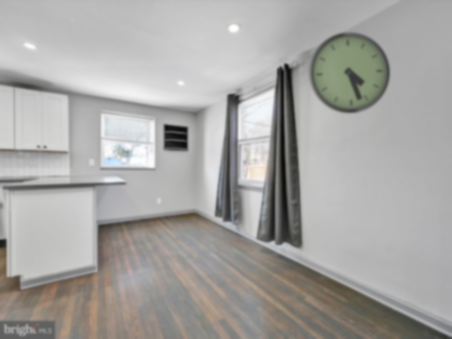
4:27
